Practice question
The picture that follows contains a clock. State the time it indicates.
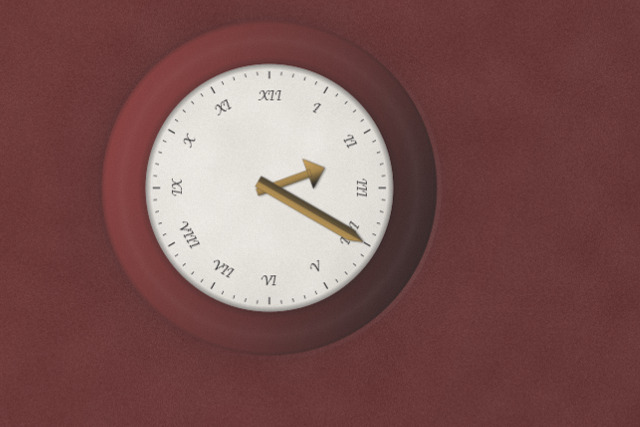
2:20
